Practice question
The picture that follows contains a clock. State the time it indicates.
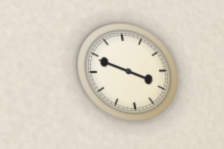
3:49
